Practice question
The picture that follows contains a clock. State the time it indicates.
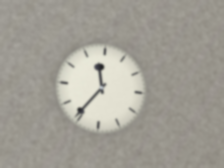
11:36
